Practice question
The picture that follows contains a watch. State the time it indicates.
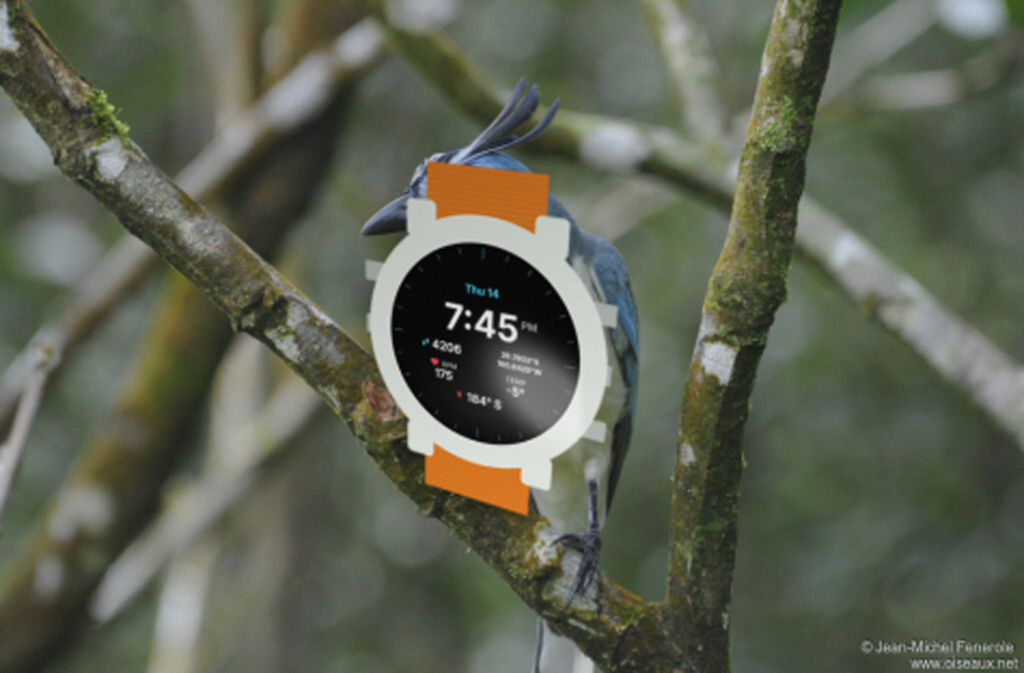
7:45
